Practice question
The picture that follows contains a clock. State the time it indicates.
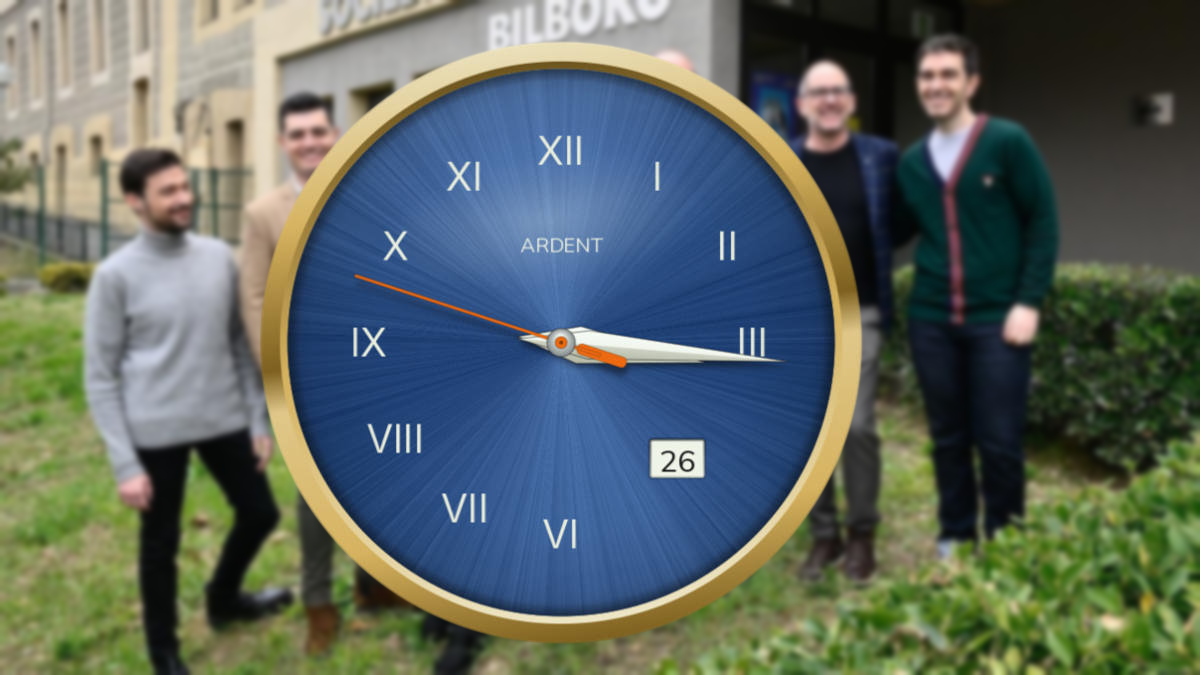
3:15:48
